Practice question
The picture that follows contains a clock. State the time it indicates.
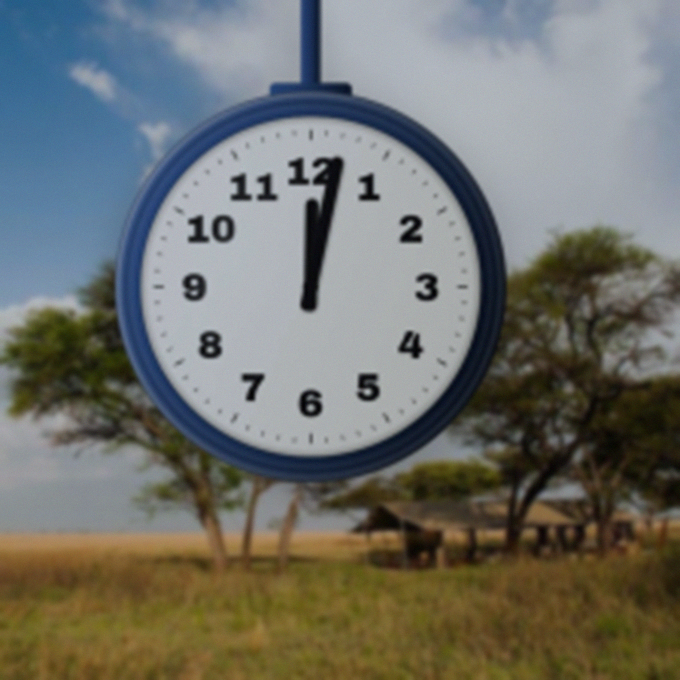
12:02
